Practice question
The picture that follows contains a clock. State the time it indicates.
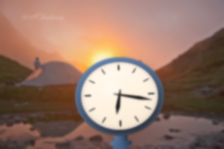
6:17
